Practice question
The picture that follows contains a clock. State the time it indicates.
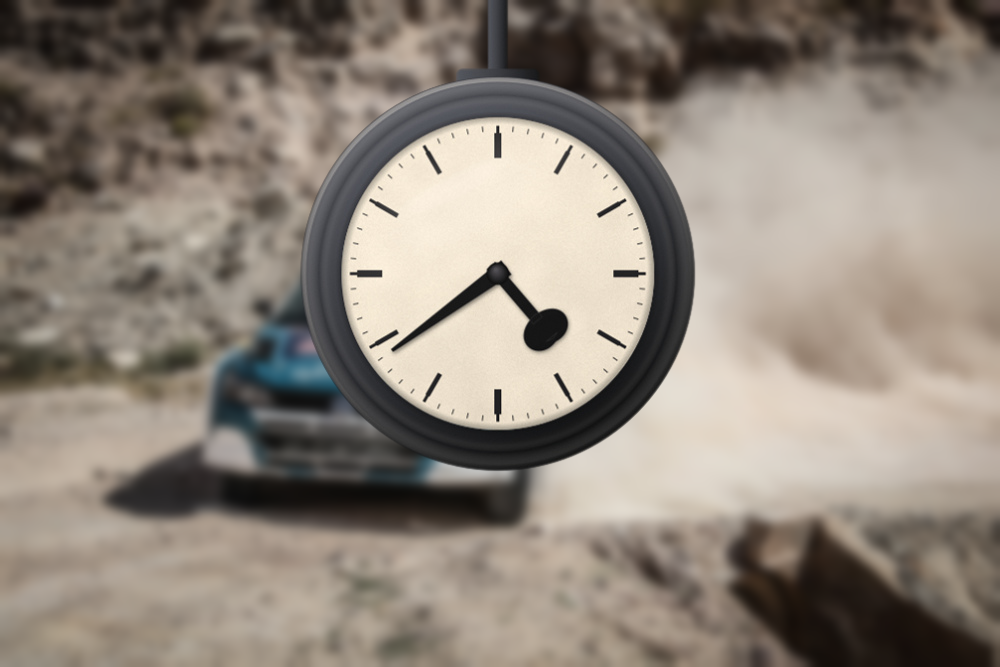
4:39
